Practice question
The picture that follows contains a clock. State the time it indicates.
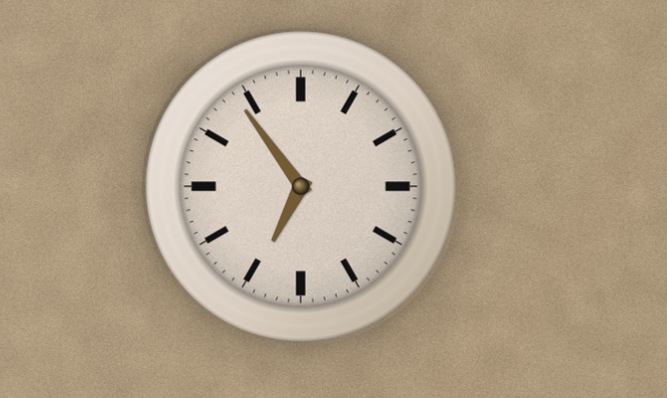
6:54
